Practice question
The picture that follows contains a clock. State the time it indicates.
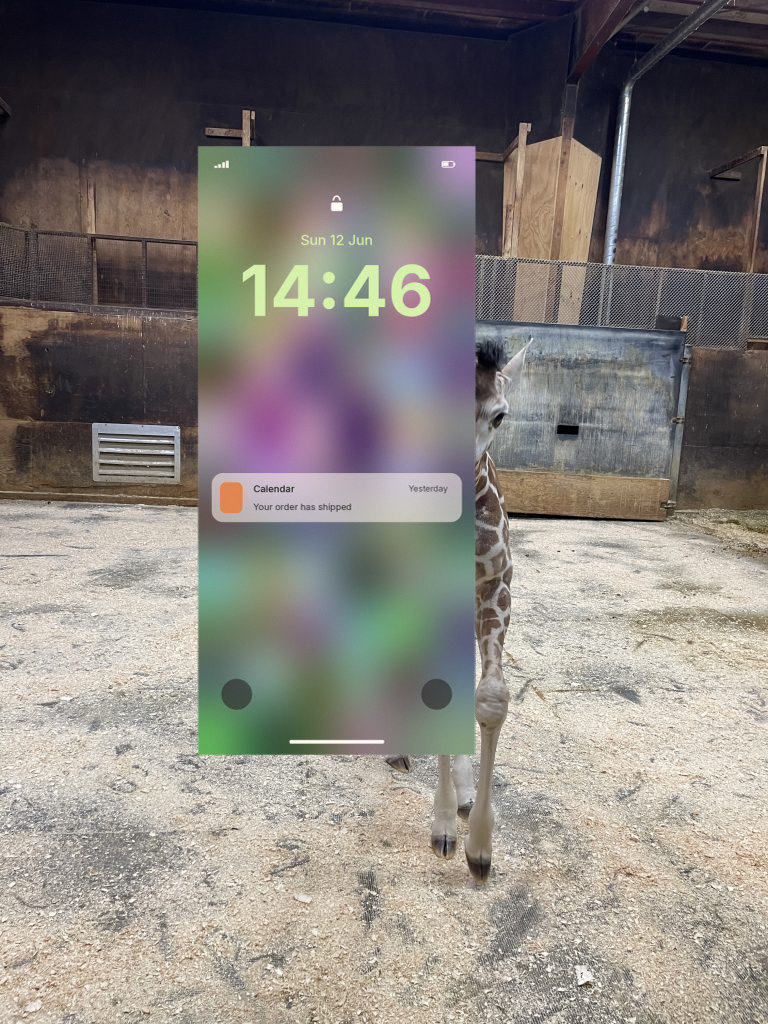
14:46
